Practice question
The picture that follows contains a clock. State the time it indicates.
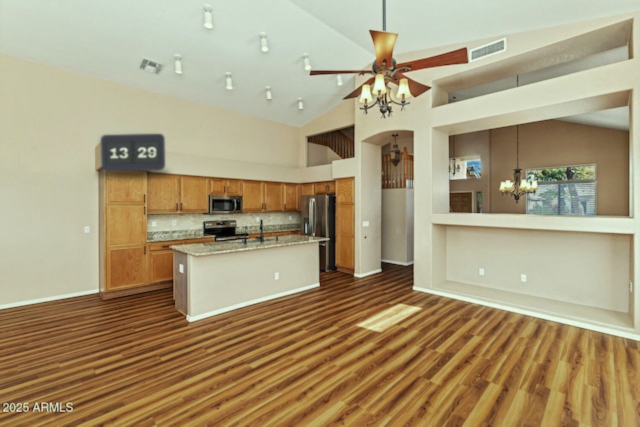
13:29
